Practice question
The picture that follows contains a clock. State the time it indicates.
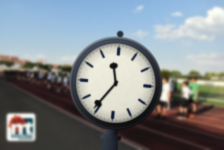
11:36
